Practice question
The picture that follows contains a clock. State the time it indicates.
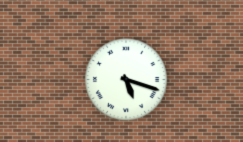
5:18
